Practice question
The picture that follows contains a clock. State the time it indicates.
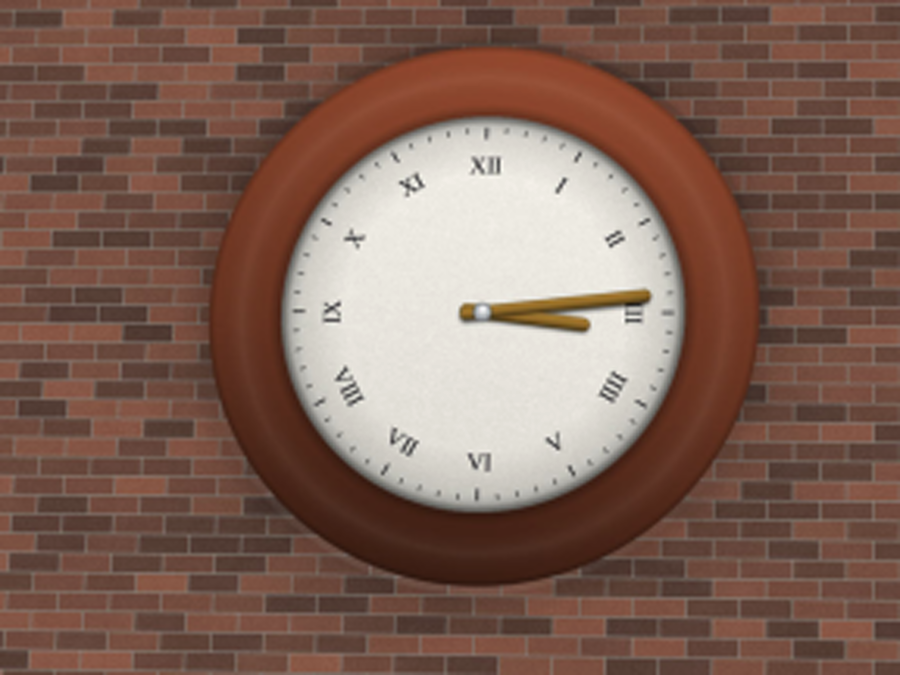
3:14
